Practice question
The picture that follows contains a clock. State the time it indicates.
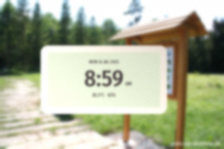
8:59
